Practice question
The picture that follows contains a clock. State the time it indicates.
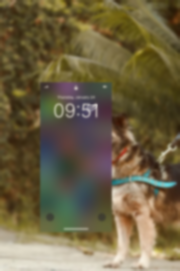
9:51
